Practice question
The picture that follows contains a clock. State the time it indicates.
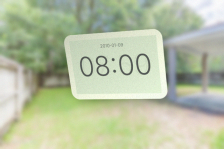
8:00
